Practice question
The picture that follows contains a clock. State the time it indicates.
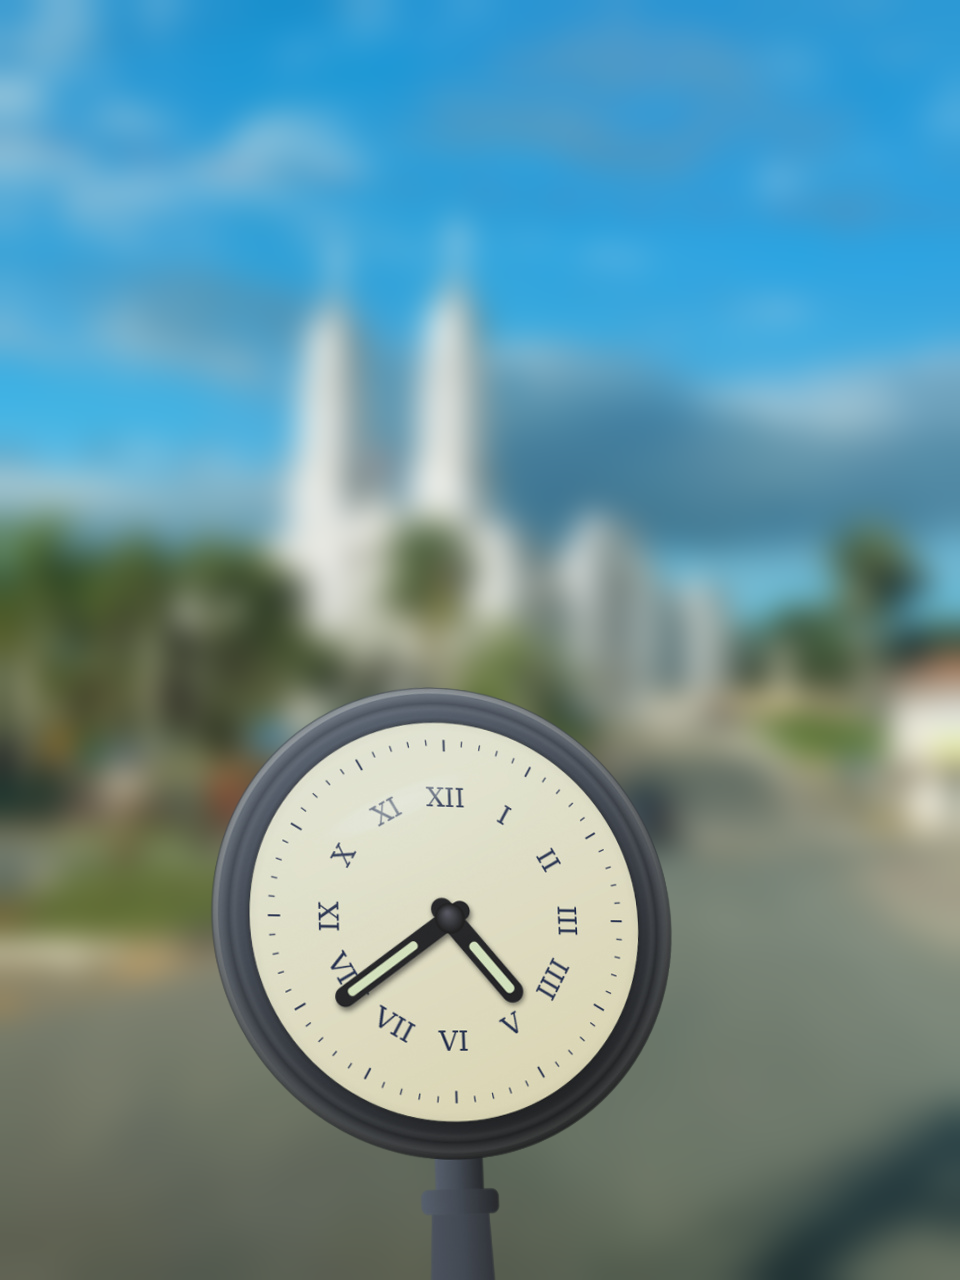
4:39
